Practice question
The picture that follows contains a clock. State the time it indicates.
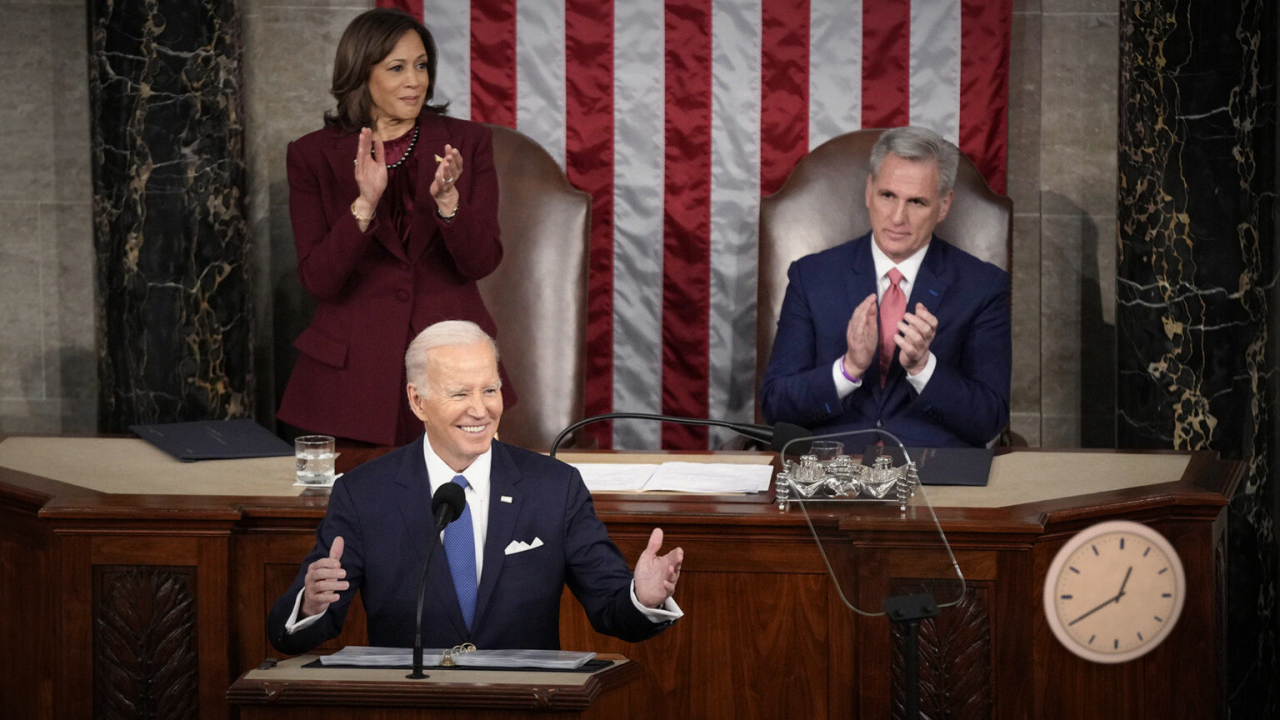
12:40
